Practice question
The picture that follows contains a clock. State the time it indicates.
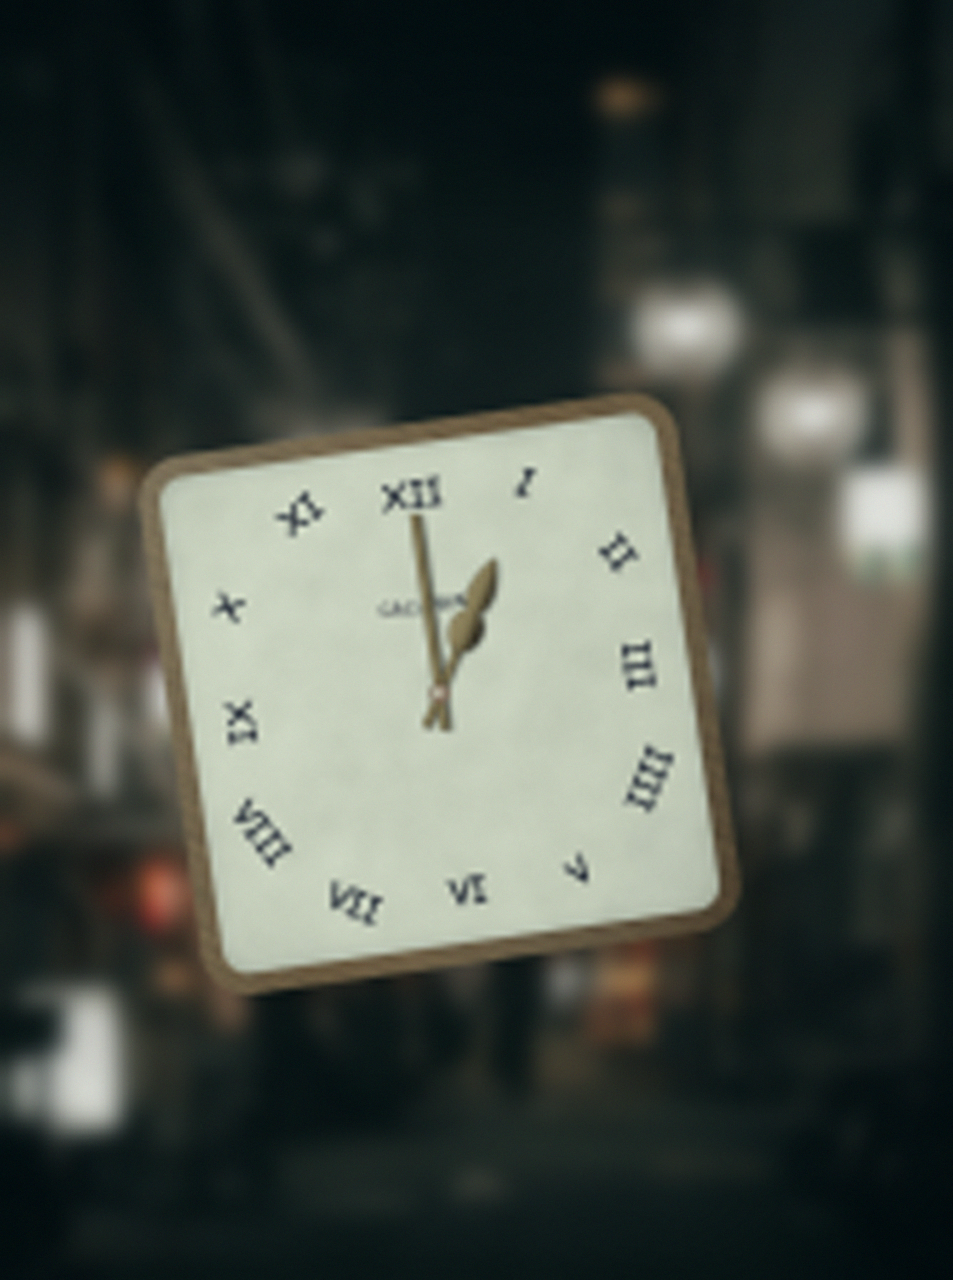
1:00
